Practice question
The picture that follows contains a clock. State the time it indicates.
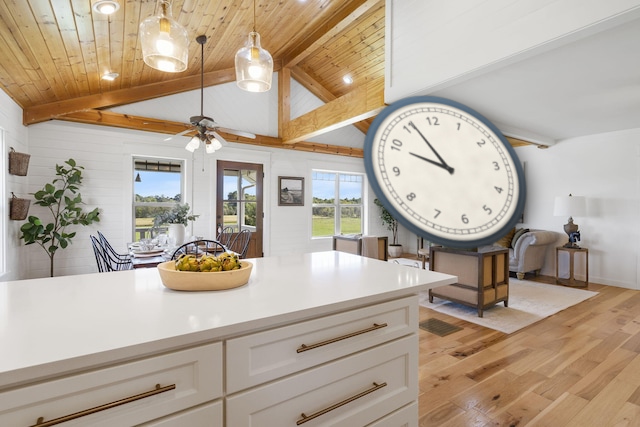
9:56
